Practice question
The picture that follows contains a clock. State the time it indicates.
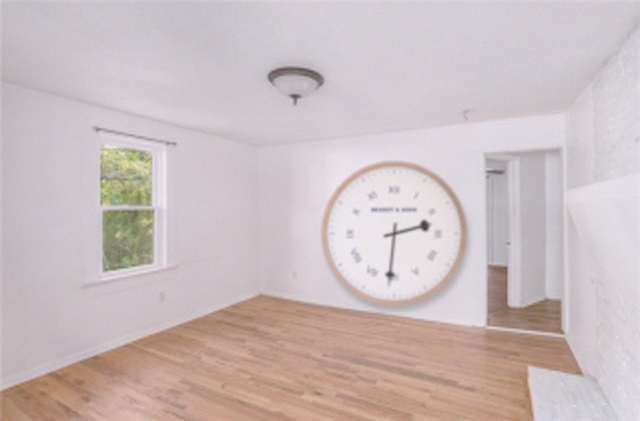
2:31
